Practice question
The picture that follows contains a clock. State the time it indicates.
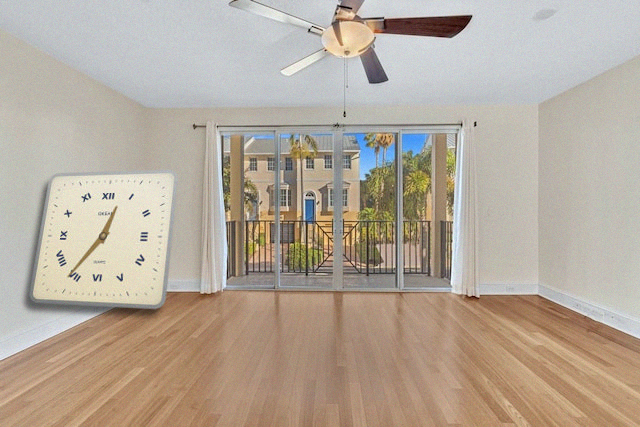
12:36
